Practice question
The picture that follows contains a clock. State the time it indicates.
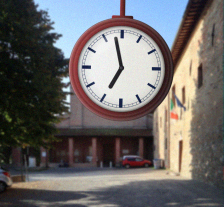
6:58
